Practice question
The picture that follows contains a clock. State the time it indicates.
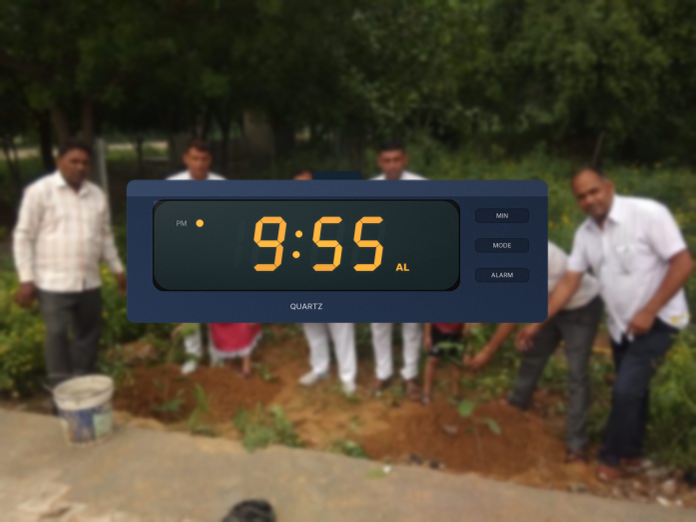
9:55
